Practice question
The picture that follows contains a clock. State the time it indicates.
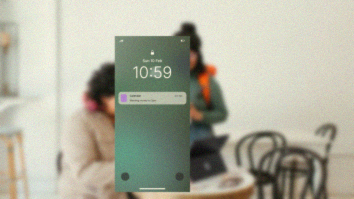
10:59
